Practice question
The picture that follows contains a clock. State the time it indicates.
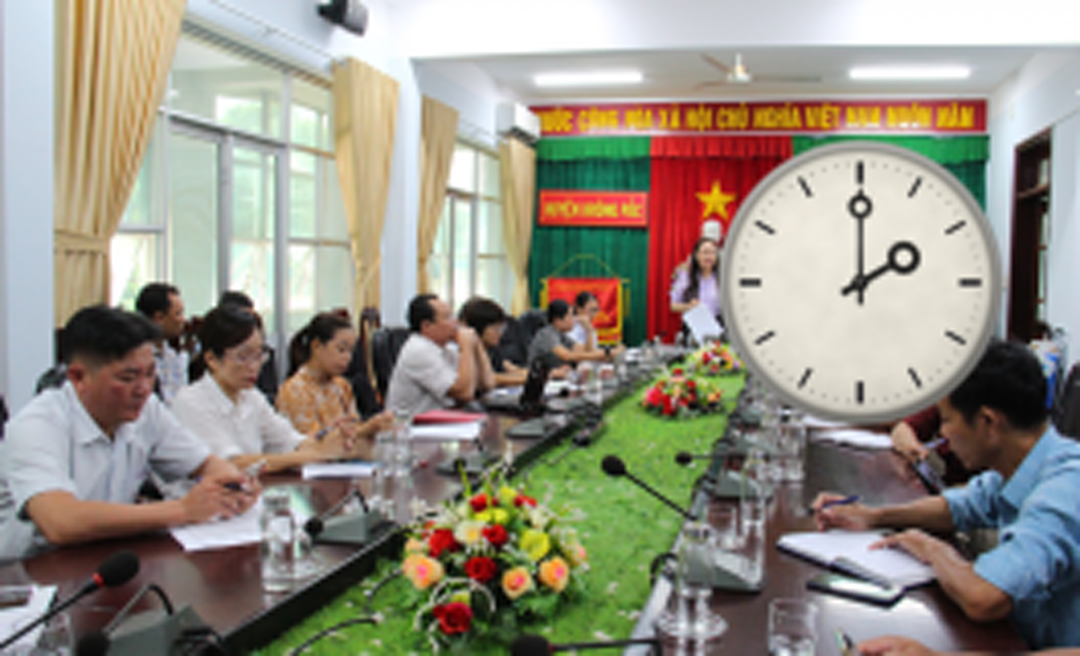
2:00
